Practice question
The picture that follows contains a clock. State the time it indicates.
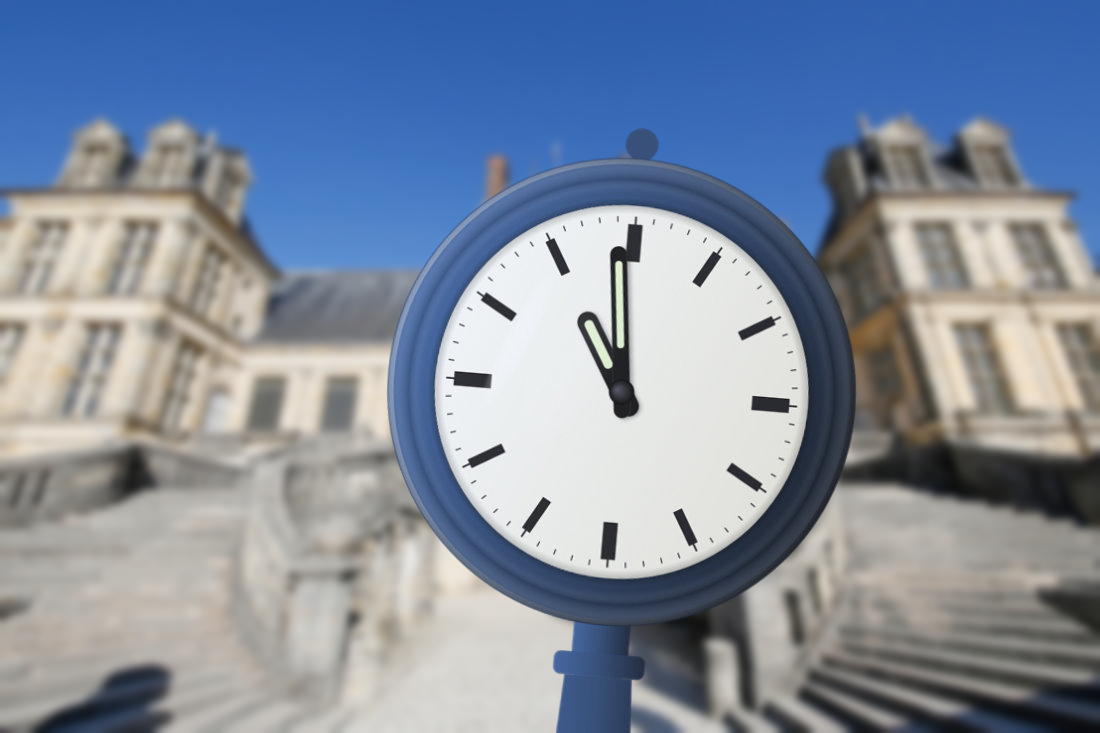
10:59
